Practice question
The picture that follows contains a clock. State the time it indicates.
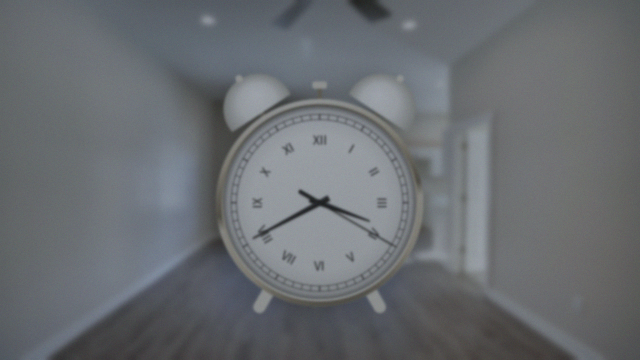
3:40:20
